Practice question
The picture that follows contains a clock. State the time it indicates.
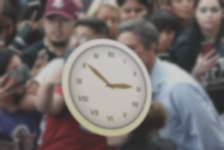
2:51
